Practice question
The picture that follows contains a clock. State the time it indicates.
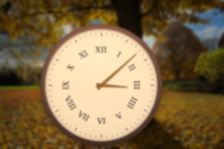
3:08
